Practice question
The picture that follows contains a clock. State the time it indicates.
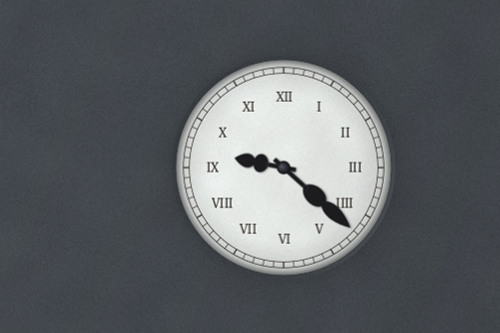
9:22
